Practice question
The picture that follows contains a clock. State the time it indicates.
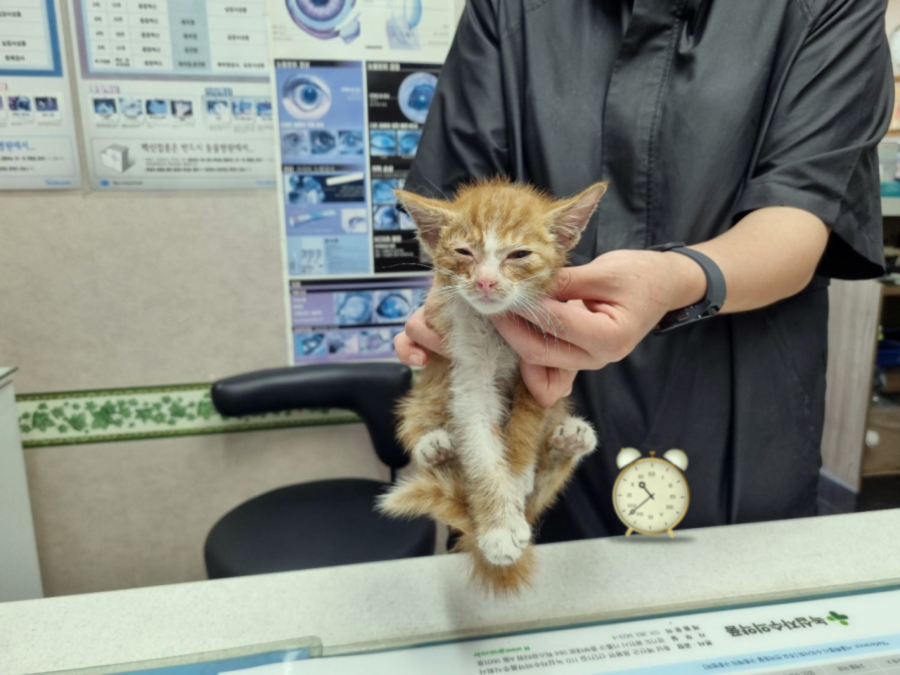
10:38
